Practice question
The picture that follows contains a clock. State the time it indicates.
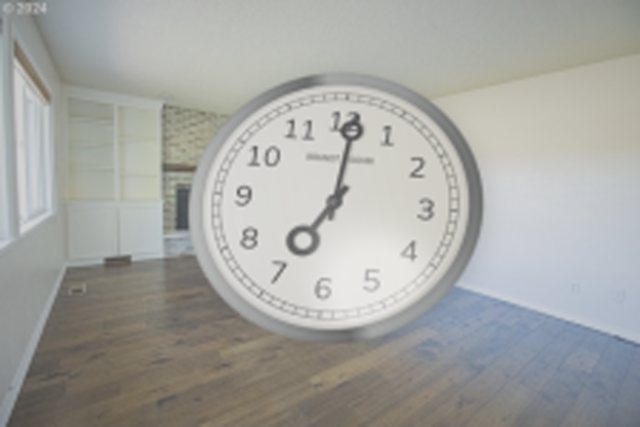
7:01
